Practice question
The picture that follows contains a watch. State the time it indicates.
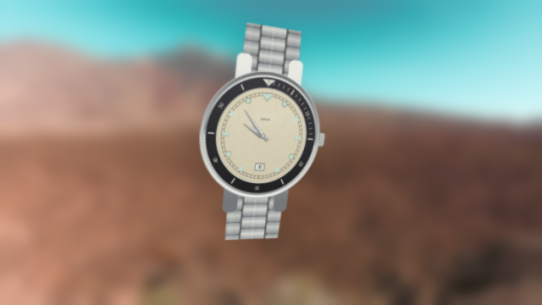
9:53
